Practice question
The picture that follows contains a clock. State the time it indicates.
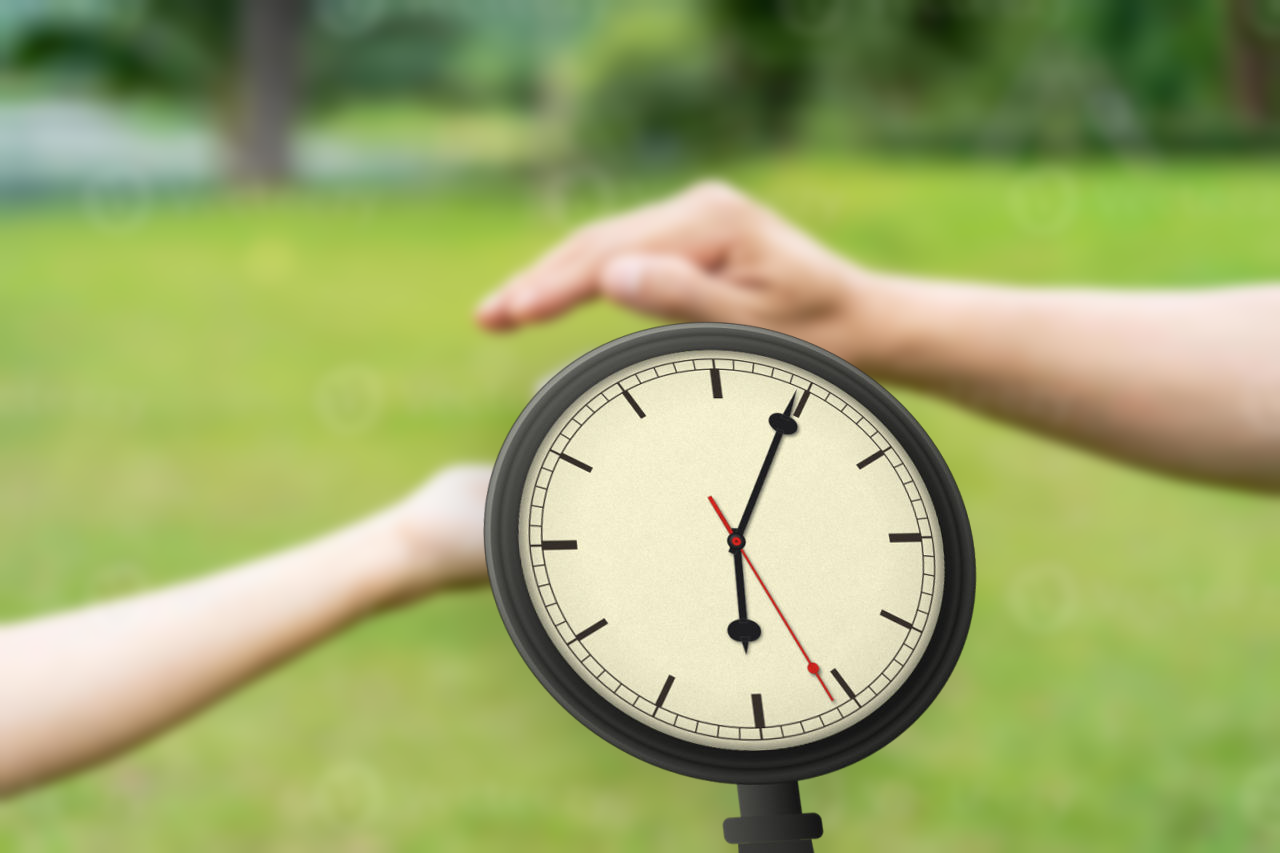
6:04:26
